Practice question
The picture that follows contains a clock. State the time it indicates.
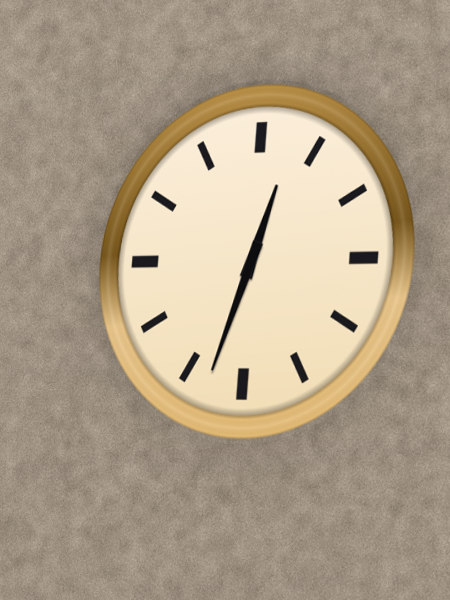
12:33
